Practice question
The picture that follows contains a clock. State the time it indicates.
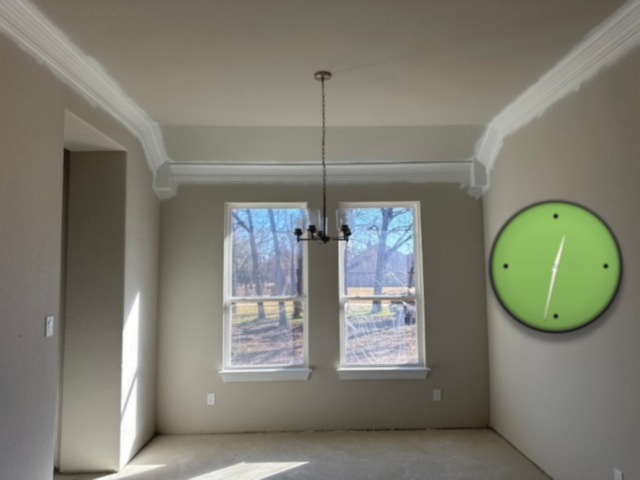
12:32
